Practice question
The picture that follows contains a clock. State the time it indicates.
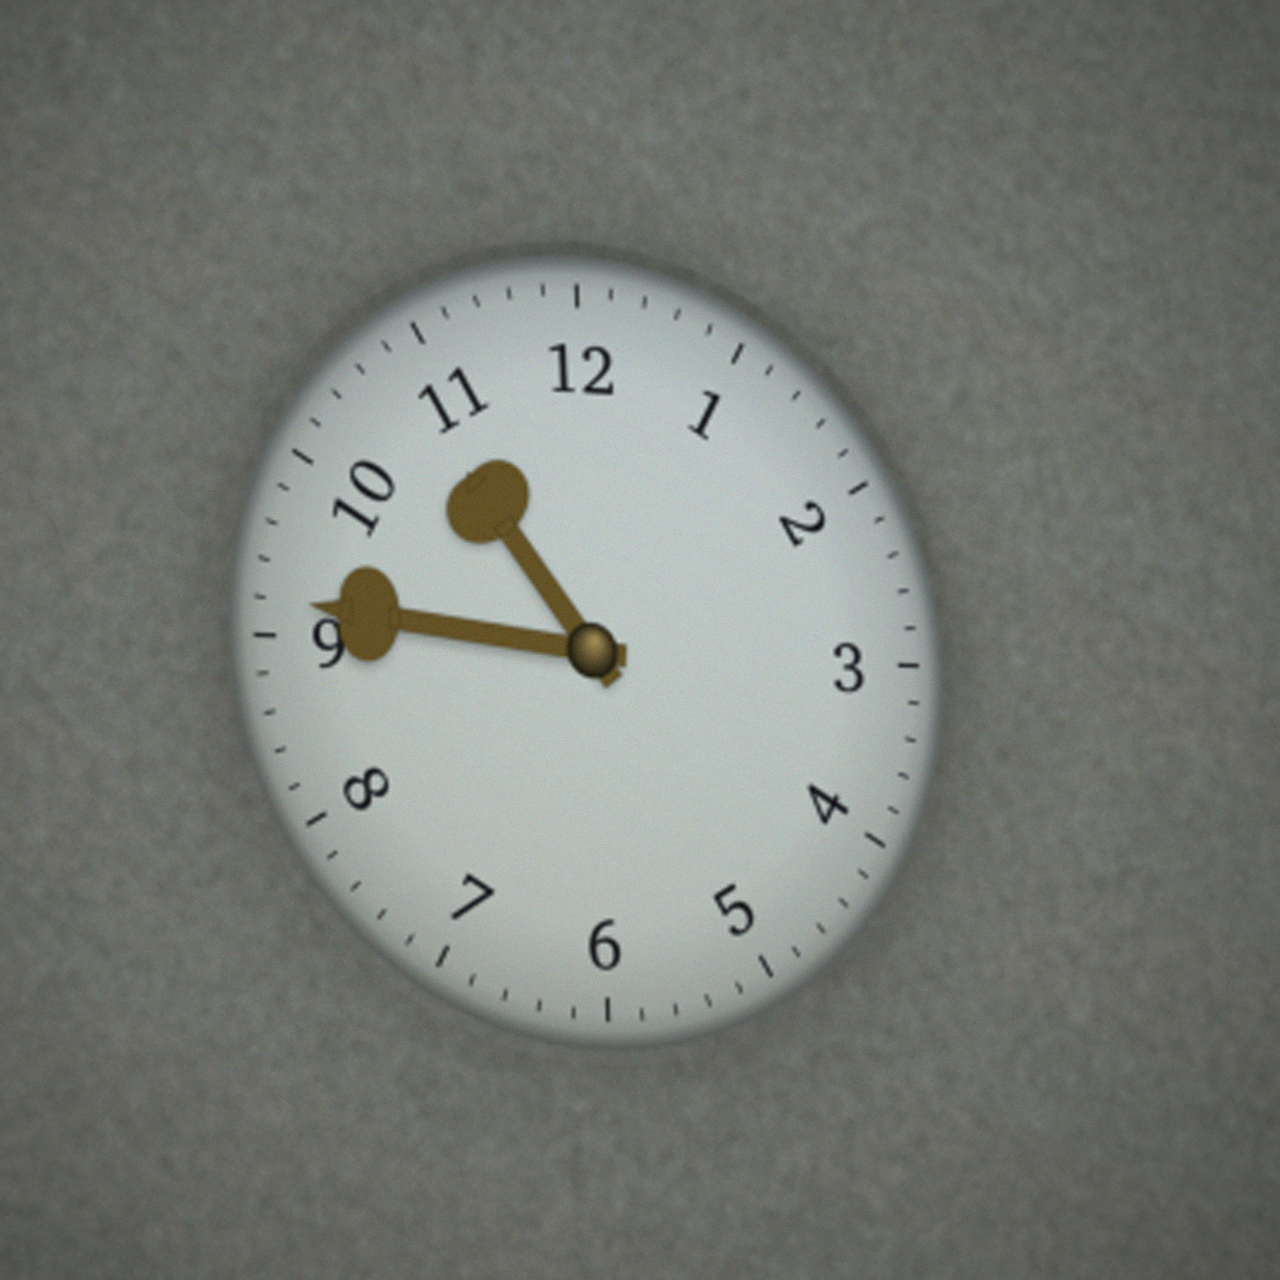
10:46
